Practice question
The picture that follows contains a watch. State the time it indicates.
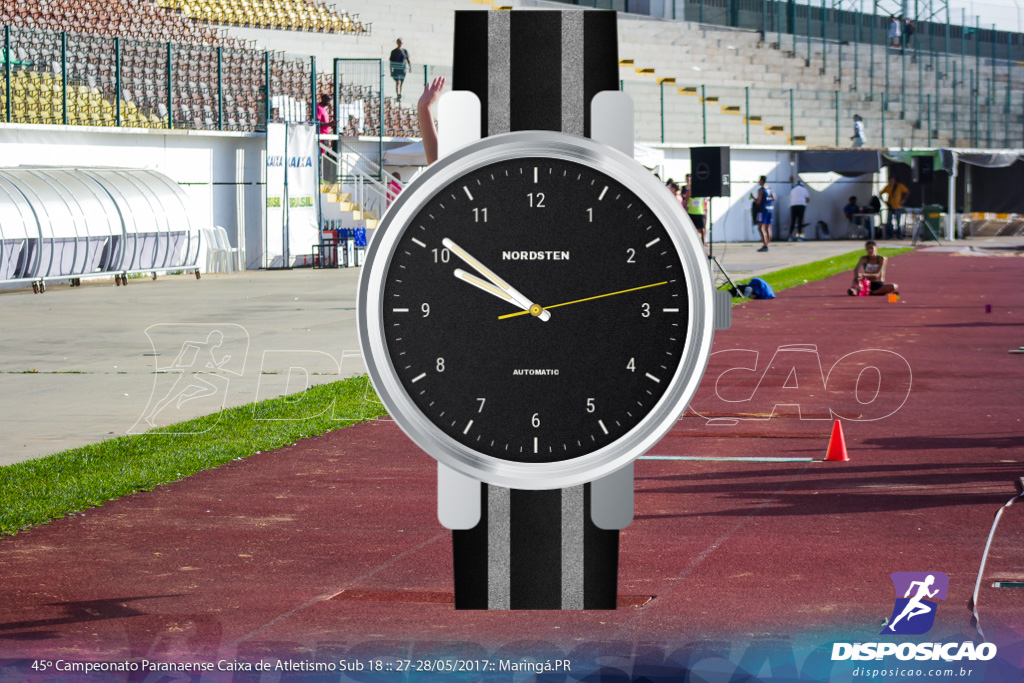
9:51:13
